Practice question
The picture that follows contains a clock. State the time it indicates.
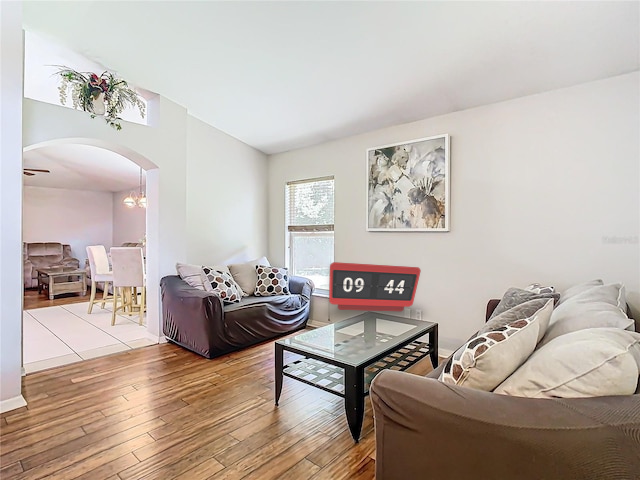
9:44
